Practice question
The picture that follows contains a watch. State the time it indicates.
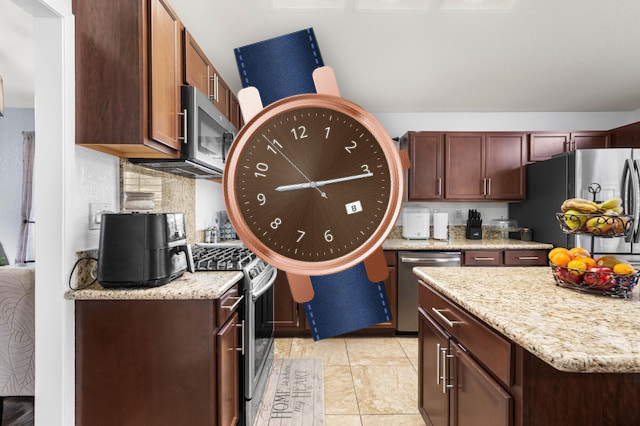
9:15:55
